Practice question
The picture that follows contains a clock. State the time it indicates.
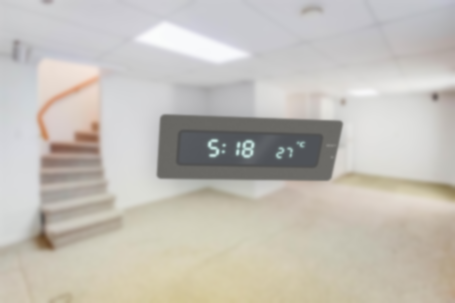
5:18
